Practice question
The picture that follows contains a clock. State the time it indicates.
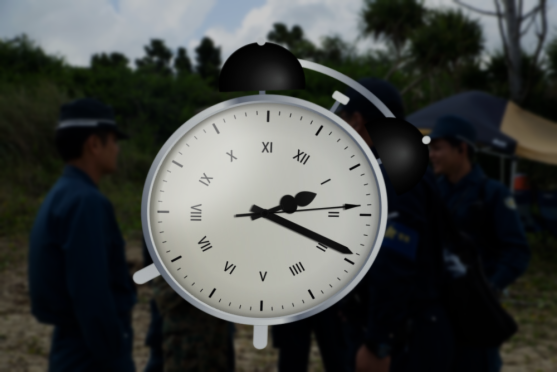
1:14:09
